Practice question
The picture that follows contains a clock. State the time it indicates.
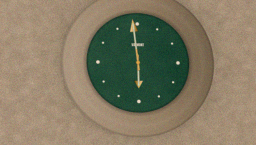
5:59
